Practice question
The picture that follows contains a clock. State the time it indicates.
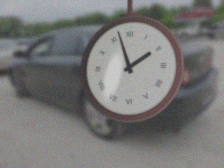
1:57
